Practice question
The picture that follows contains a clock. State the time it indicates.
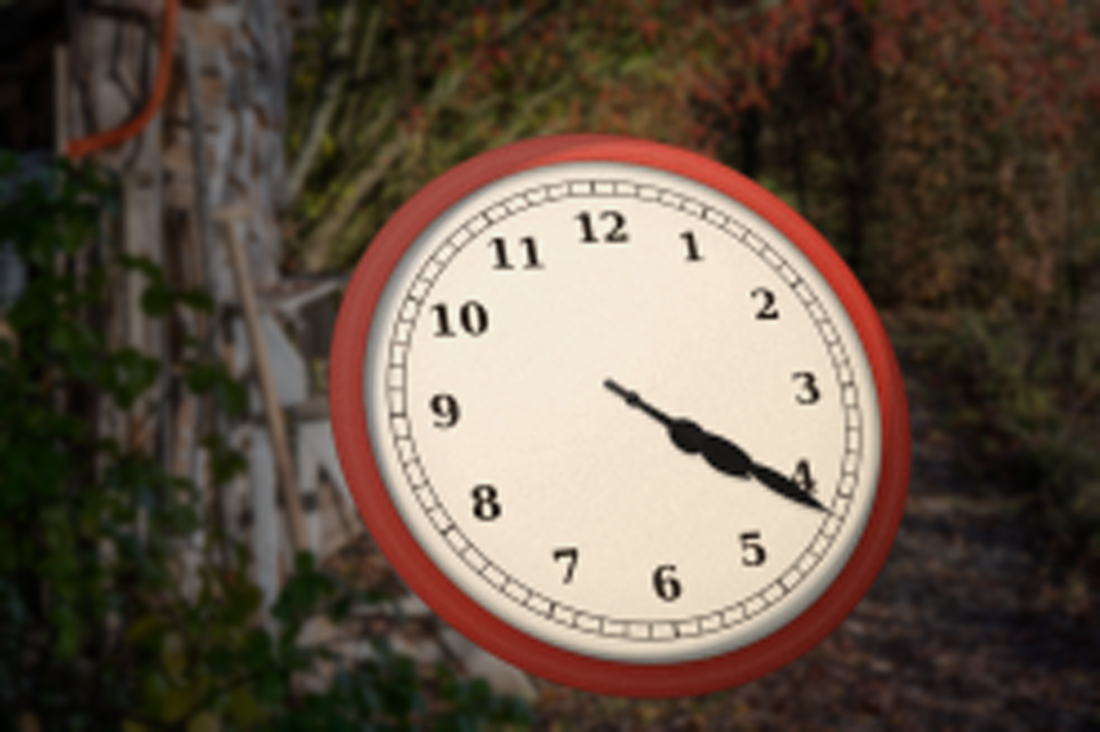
4:21
